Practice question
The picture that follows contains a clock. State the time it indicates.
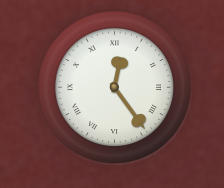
12:24
